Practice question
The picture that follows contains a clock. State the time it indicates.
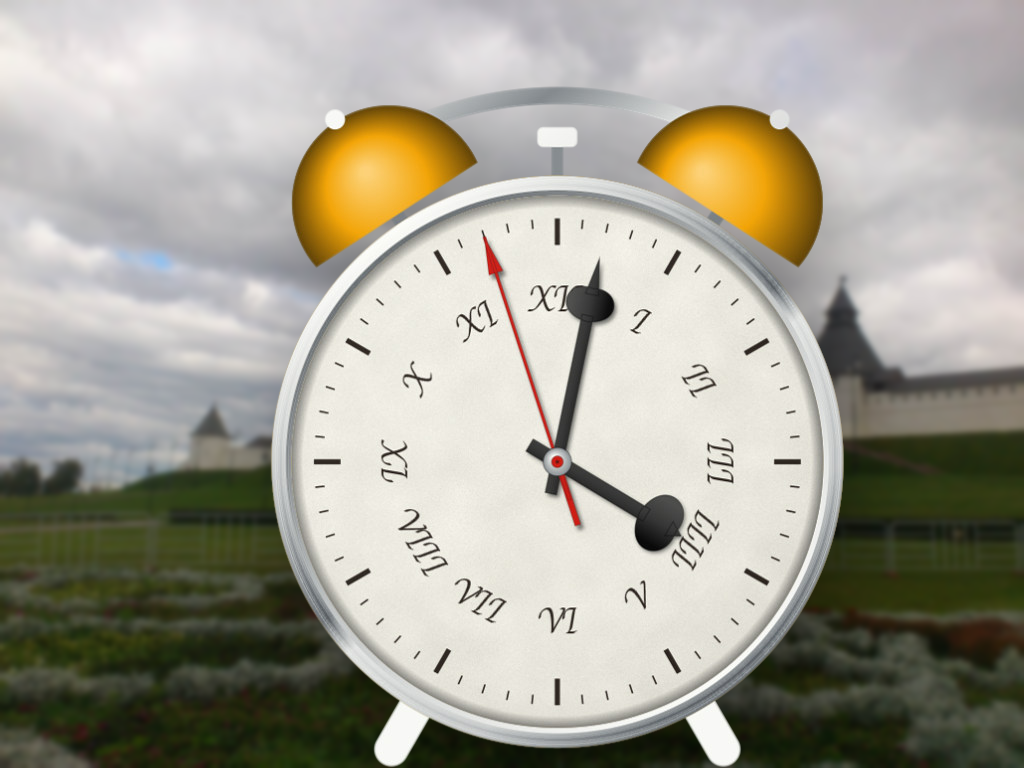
4:01:57
